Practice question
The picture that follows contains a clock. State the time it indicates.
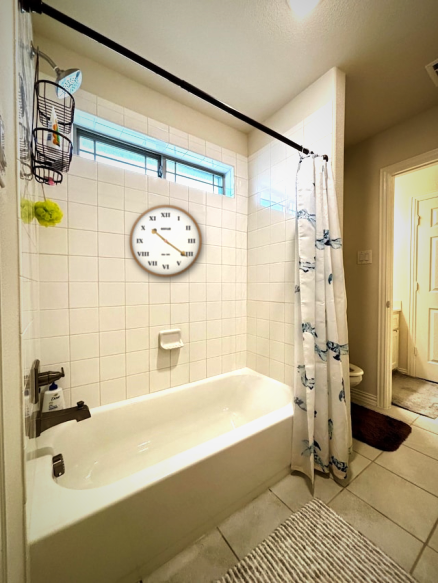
10:21
